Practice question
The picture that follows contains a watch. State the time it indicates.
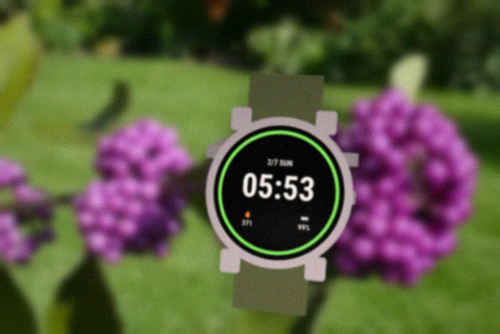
5:53
